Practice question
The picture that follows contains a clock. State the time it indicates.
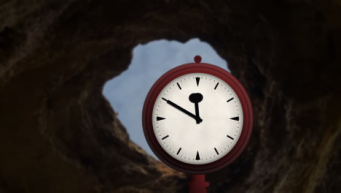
11:50
